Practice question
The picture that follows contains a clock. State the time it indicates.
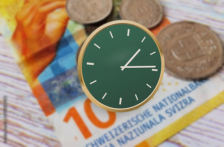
1:14
